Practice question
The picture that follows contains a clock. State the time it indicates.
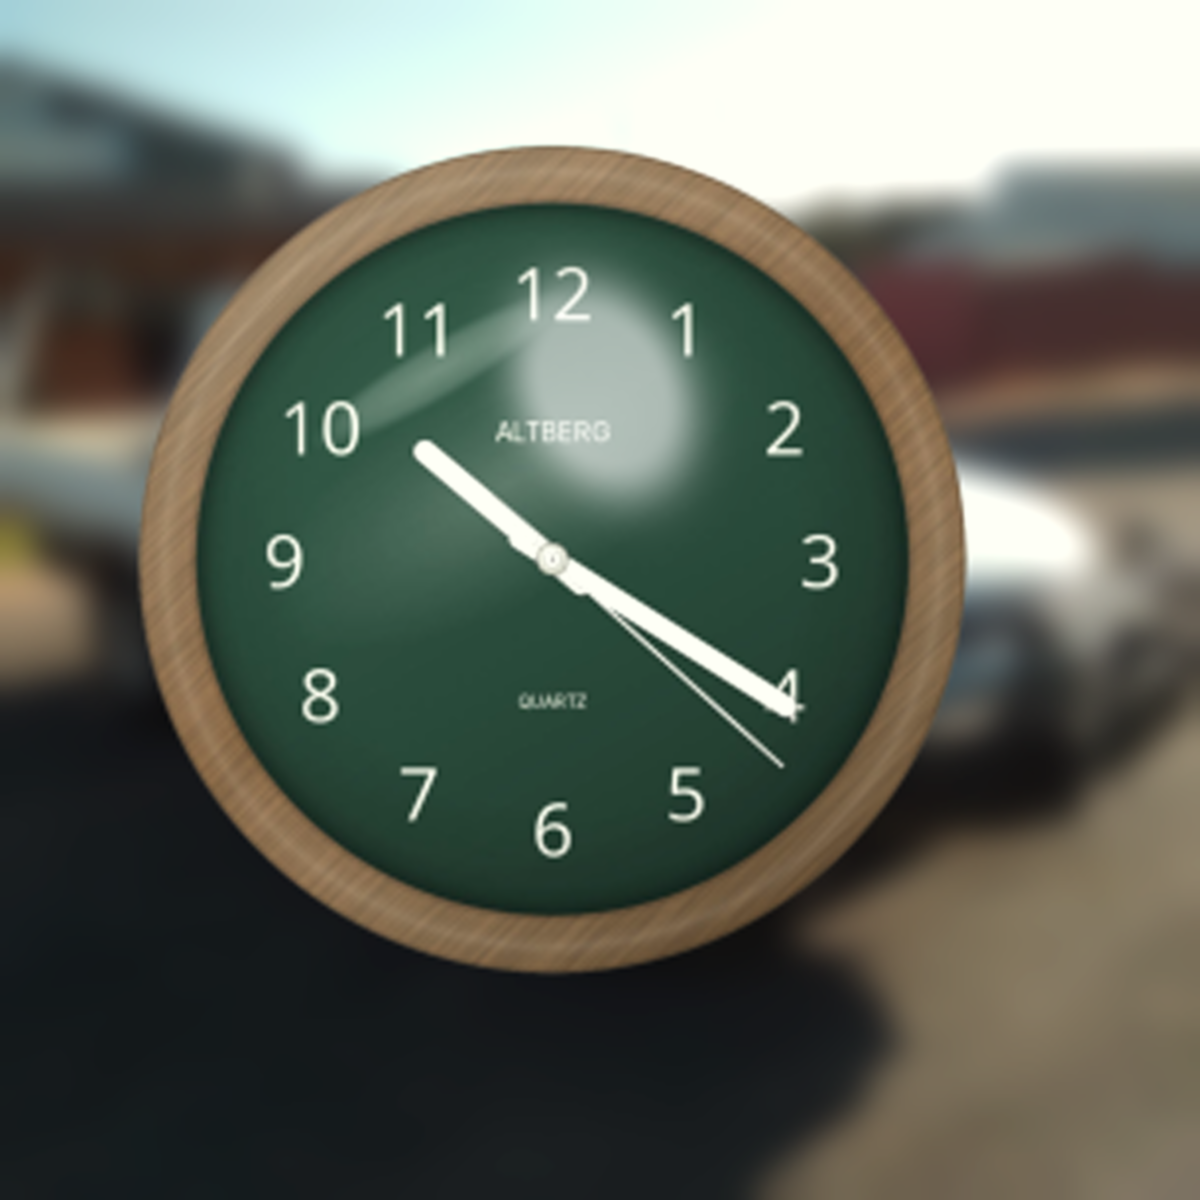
10:20:22
